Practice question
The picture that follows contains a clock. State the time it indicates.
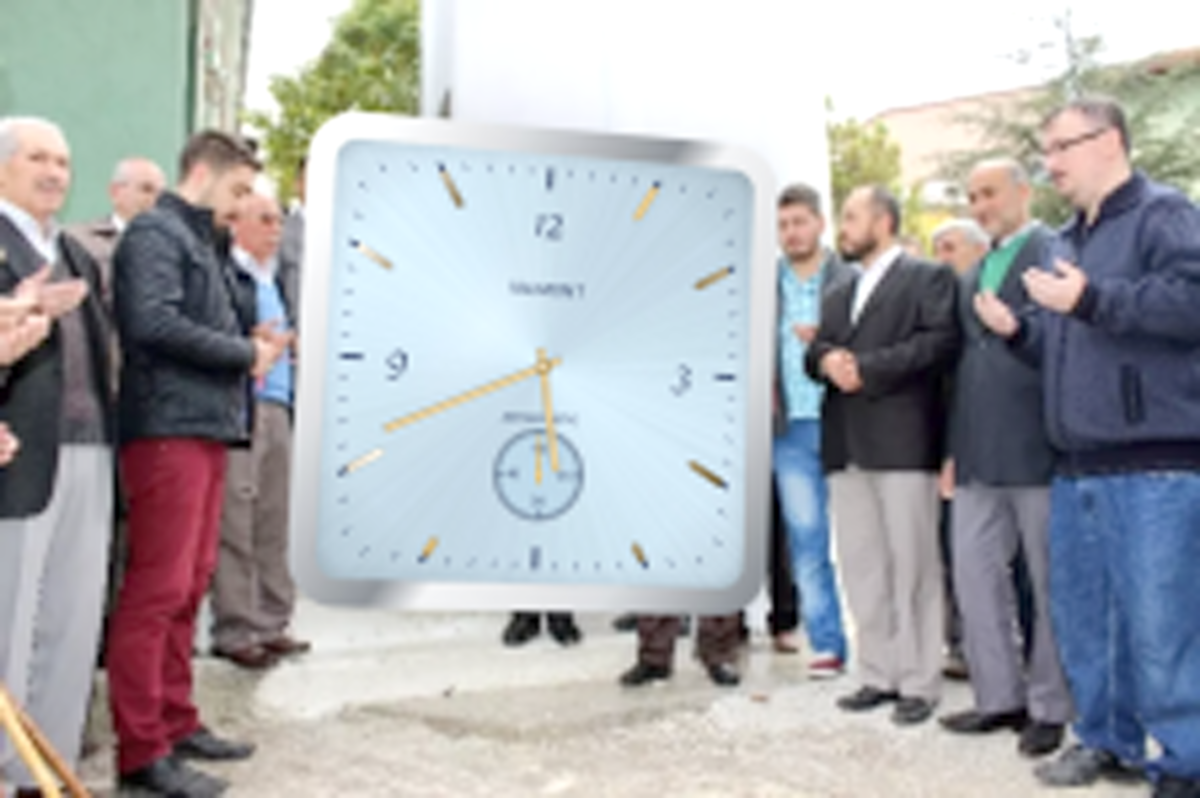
5:41
